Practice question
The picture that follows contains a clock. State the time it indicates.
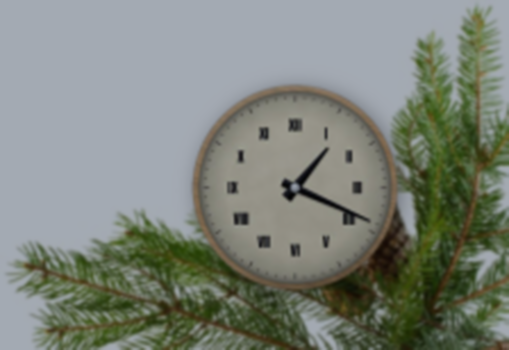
1:19
